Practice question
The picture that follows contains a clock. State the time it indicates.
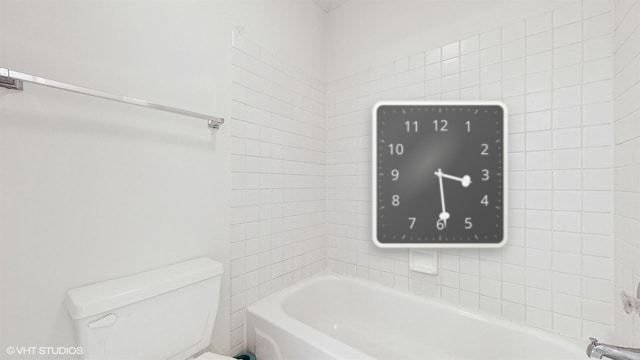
3:29
